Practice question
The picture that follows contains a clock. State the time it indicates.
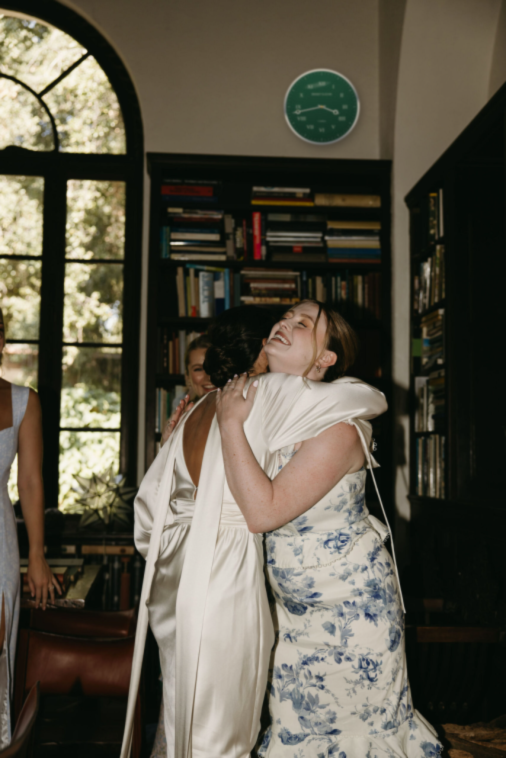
3:43
